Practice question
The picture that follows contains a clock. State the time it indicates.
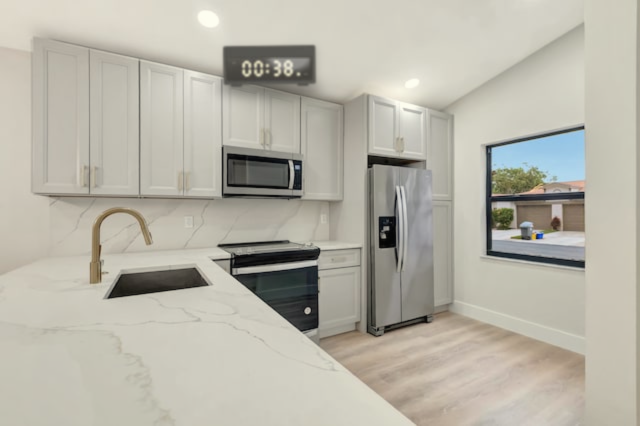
0:38
